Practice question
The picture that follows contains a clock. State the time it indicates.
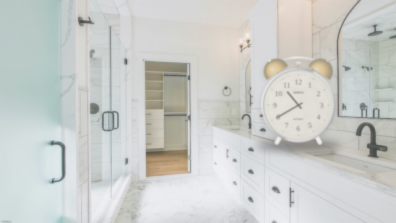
10:40
